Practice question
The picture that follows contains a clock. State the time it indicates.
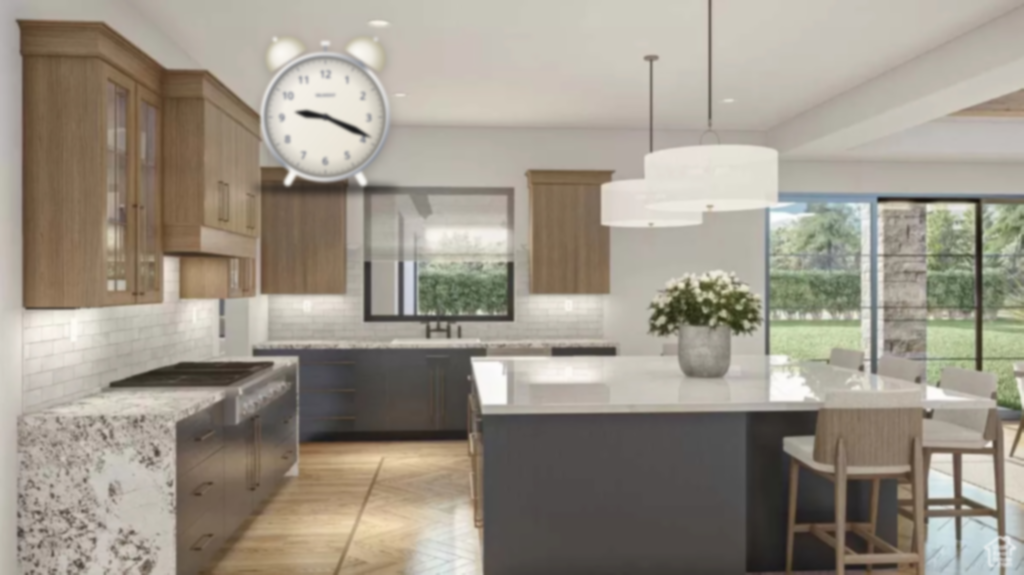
9:19
